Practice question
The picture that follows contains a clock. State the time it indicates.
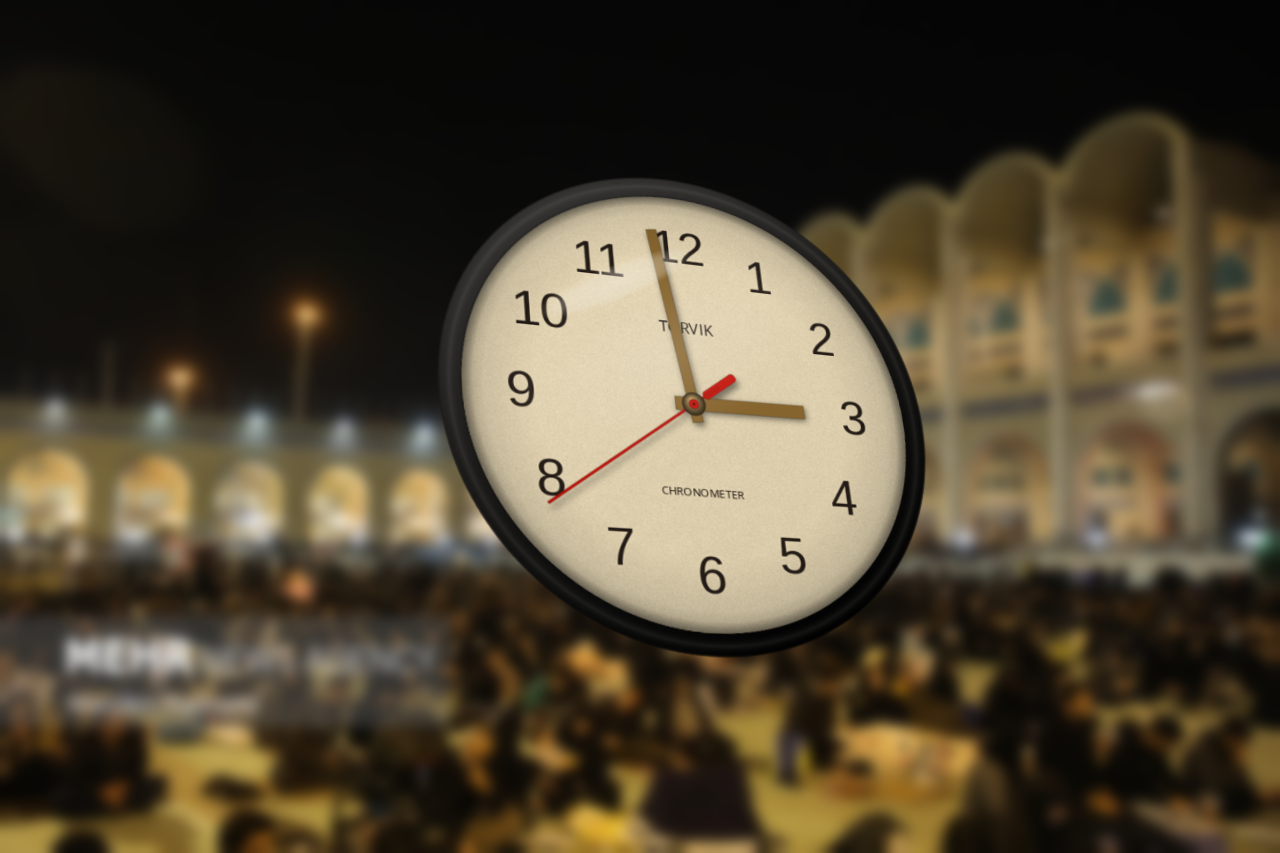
2:58:39
